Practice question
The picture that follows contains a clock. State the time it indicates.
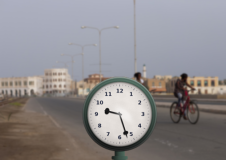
9:27
